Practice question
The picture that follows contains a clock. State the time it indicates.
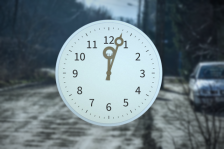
12:03
